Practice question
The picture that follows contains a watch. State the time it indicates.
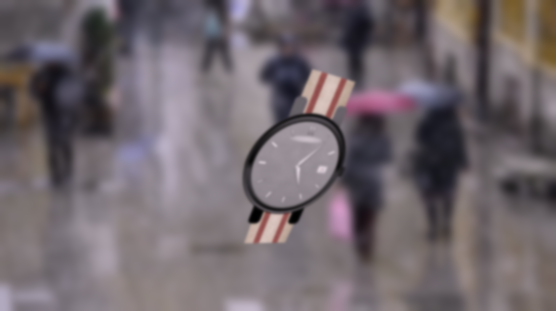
5:06
